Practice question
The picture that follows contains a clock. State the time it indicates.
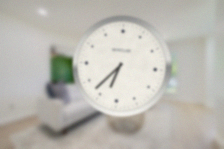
6:37
